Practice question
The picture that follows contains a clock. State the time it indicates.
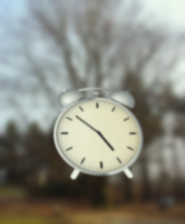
4:52
